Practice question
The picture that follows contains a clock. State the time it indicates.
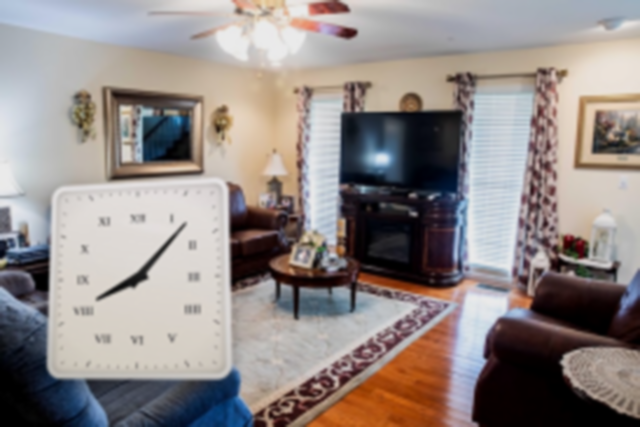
8:07
